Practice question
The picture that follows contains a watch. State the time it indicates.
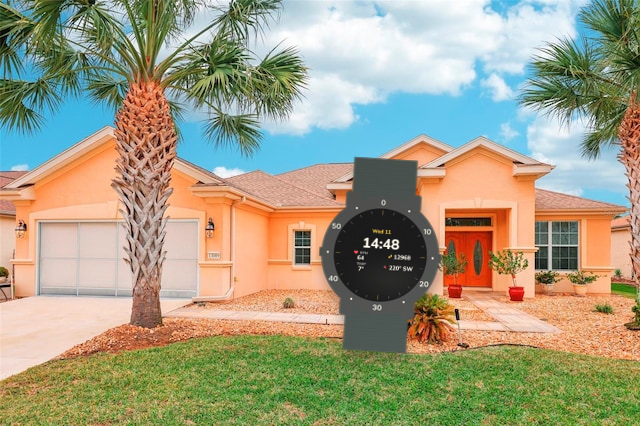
14:48
